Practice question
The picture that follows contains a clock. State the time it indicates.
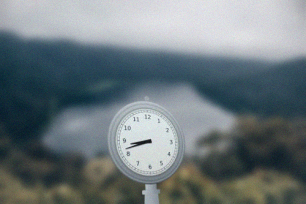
8:42
